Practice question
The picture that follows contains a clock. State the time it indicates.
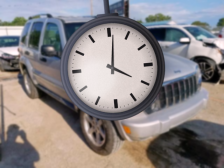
4:01
